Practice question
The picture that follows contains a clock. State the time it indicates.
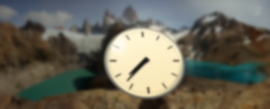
7:37
